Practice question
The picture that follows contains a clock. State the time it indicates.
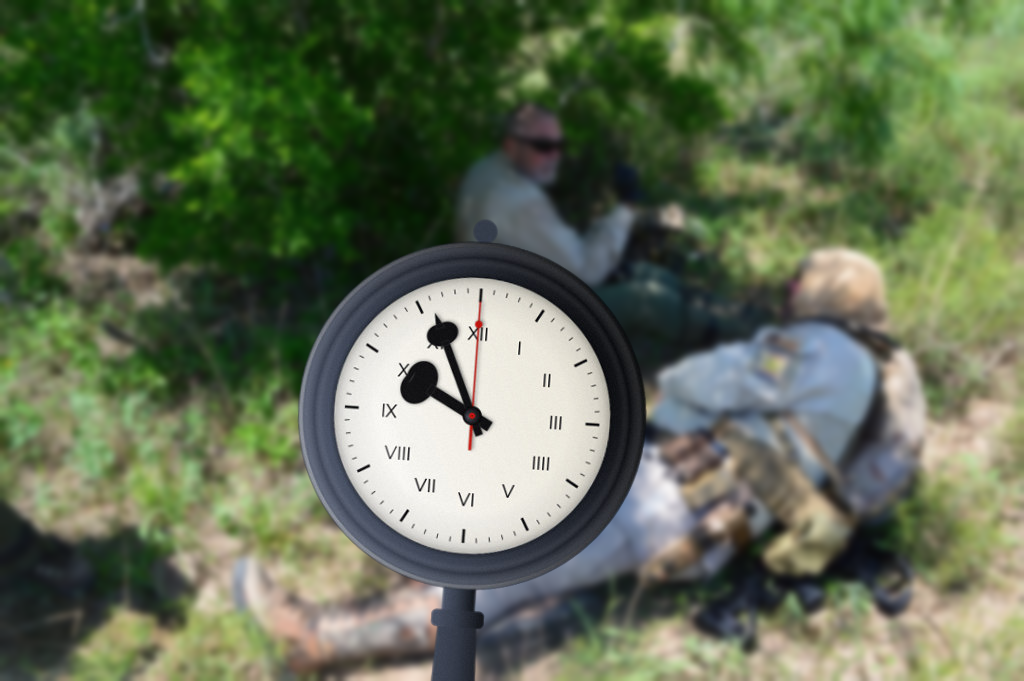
9:56:00
